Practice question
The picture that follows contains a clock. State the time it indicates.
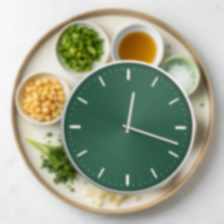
12:18
